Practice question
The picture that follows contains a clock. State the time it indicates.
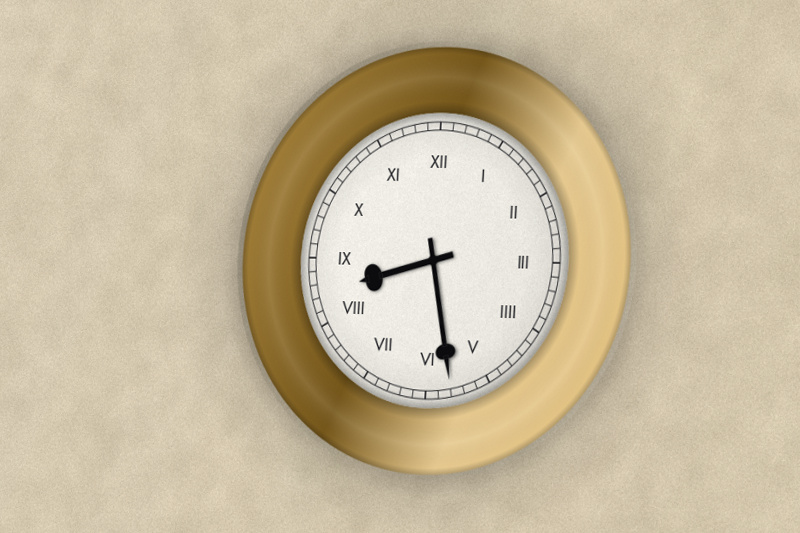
8:28
